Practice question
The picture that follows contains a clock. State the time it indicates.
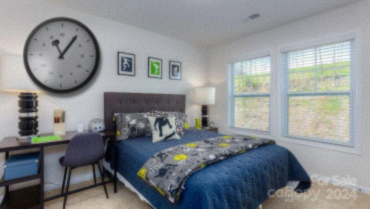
11:06
